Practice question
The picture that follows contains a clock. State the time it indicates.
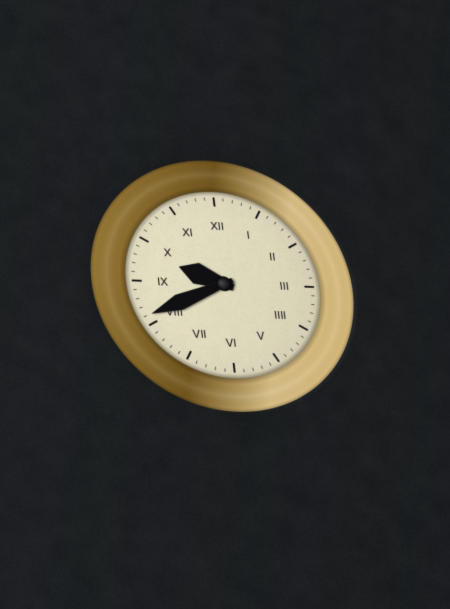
9:41
